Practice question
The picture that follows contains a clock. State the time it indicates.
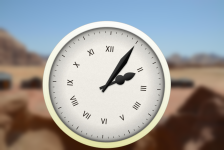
2:05
